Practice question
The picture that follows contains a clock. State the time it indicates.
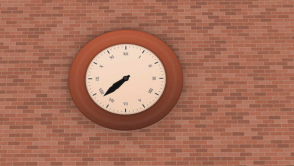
7:38
